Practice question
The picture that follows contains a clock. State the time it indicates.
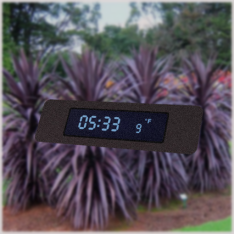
5:33
